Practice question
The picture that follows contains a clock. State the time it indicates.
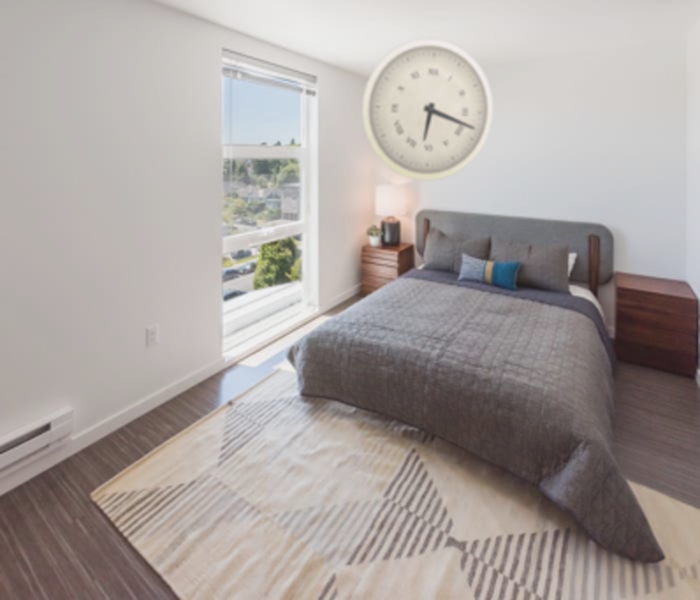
6:18
